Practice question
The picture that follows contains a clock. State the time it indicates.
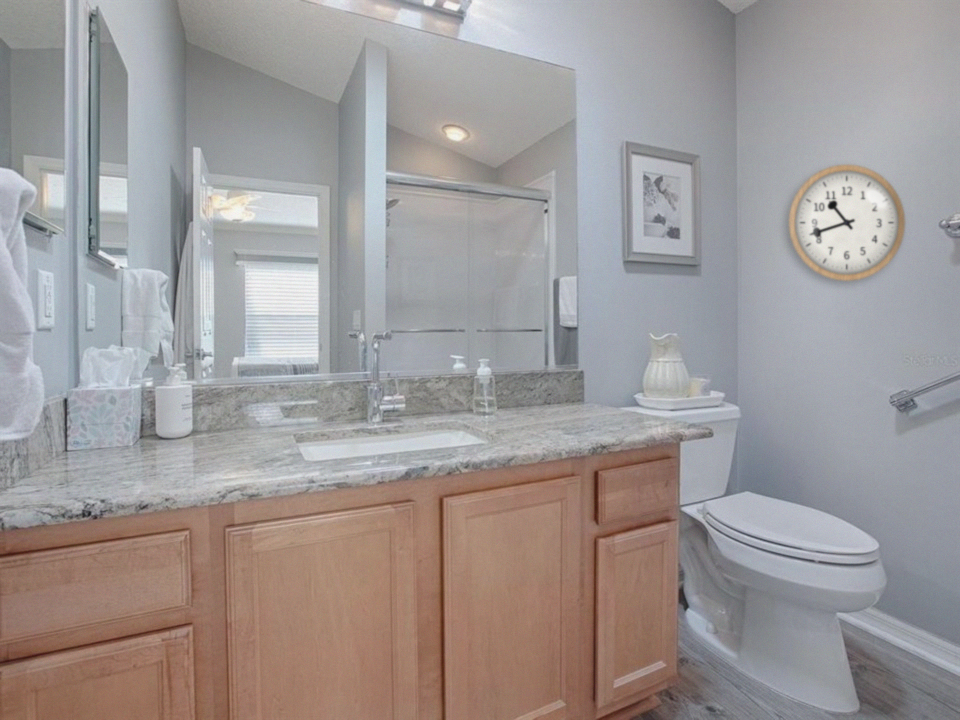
10:42
